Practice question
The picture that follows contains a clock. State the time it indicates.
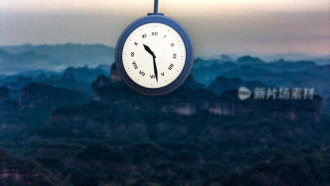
10:28
